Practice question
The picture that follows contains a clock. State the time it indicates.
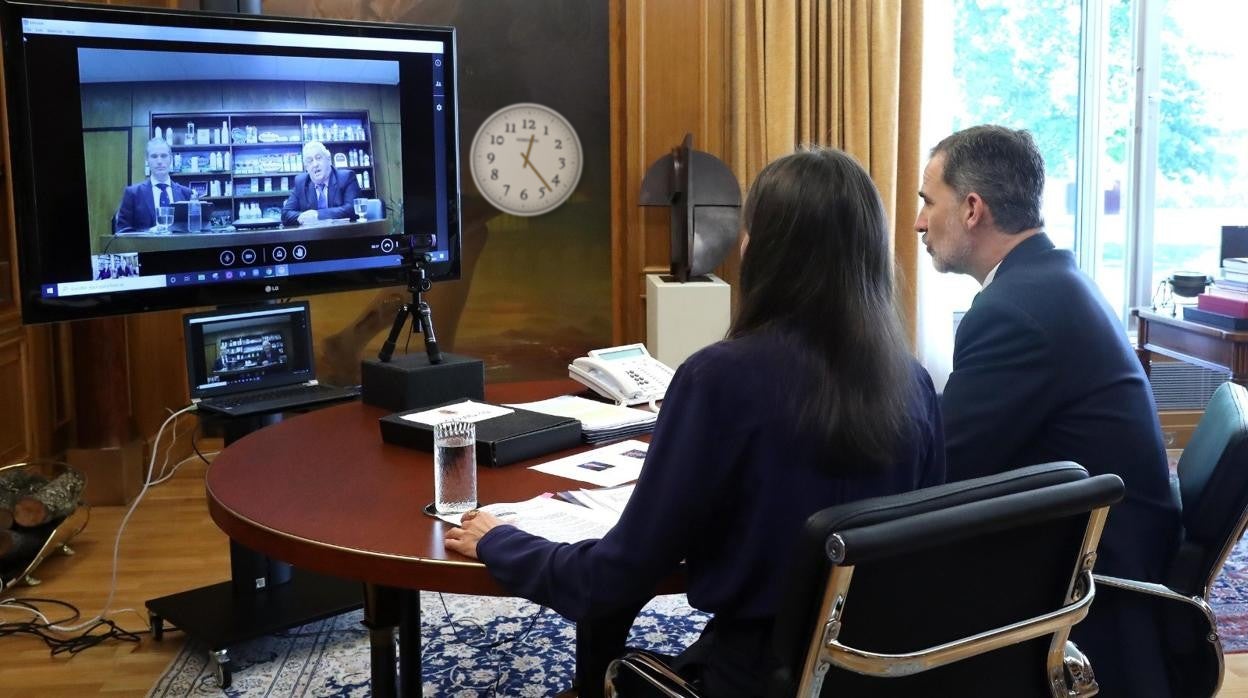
12:23
